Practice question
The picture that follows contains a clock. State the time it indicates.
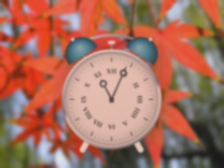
11:04
